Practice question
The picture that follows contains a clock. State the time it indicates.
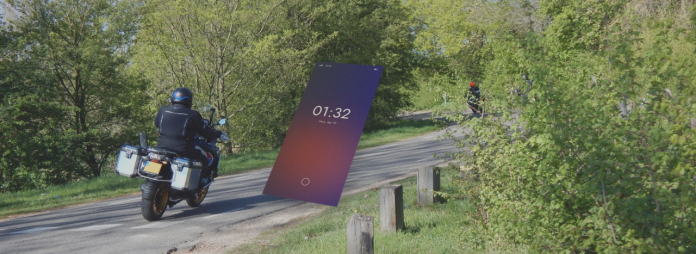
1:32
